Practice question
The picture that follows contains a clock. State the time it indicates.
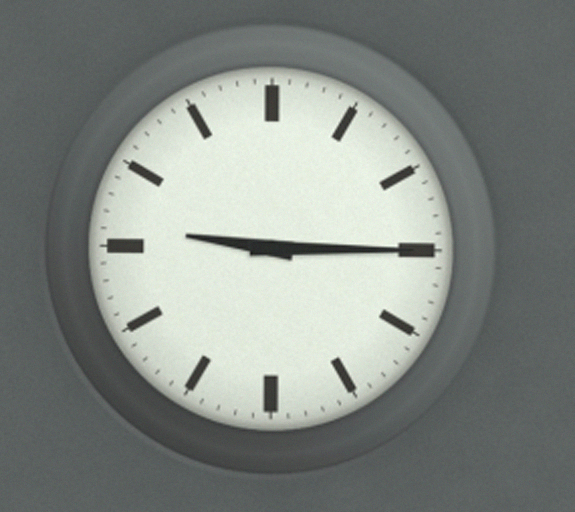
9:15
